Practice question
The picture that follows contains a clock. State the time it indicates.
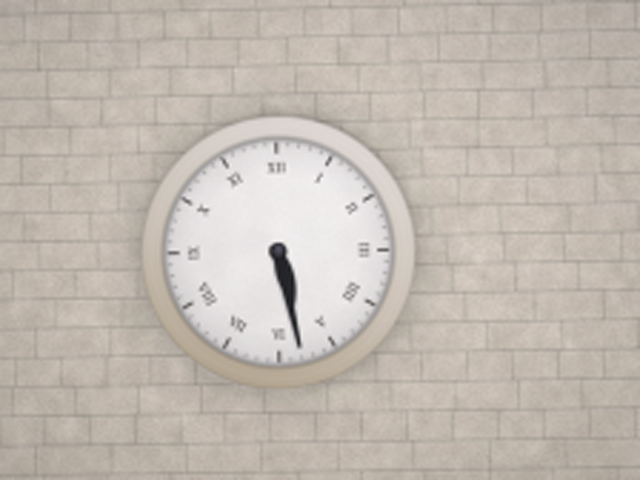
5:28
